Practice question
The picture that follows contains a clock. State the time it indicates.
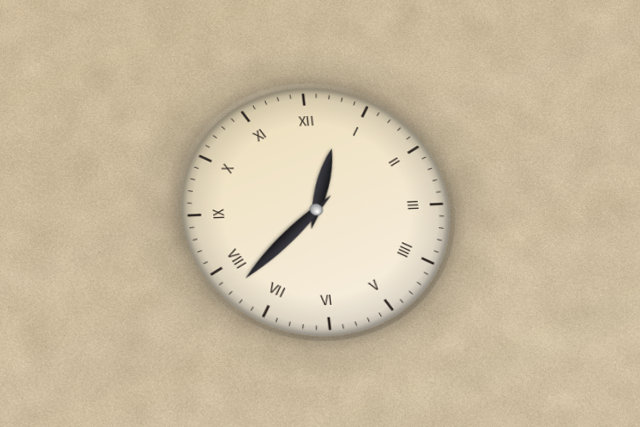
12:38
